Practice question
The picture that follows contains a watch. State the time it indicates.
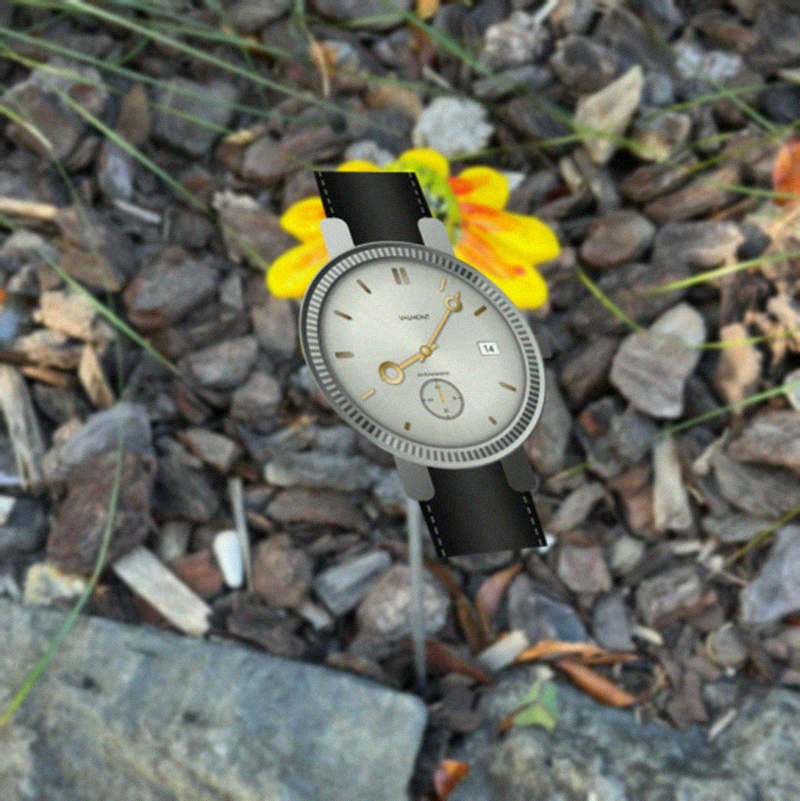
8:07
